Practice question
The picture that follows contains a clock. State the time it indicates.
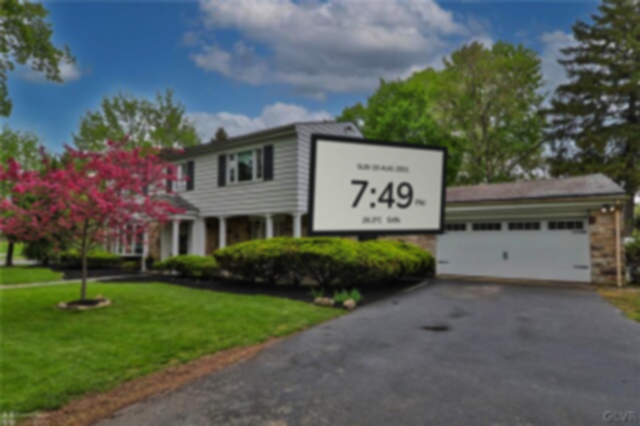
7:49
